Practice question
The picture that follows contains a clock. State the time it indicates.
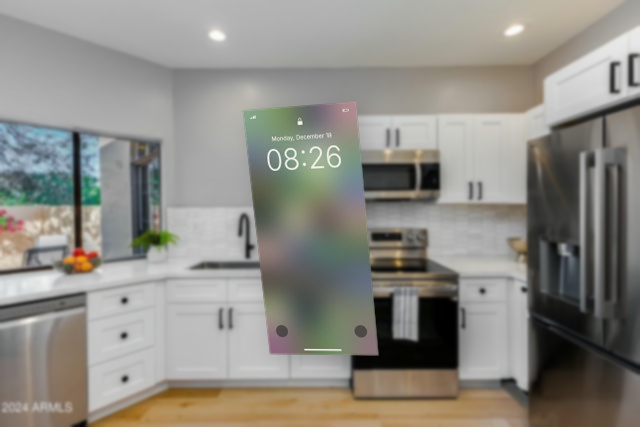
8:26
